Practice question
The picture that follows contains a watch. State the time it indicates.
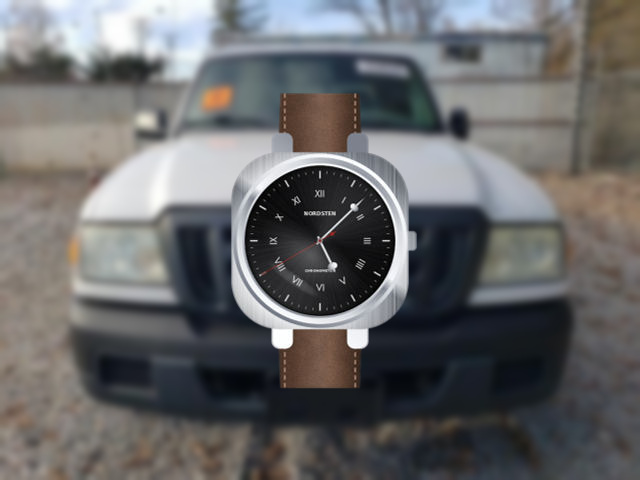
5:07:40
